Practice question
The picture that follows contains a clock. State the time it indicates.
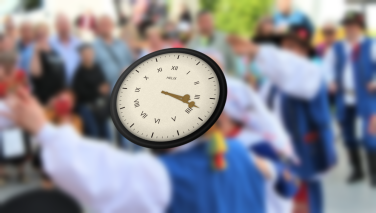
3:18
